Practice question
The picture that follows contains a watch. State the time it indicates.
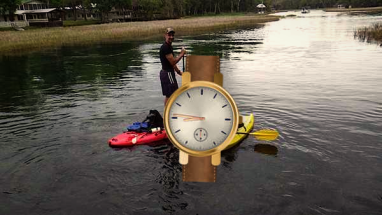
8:46
